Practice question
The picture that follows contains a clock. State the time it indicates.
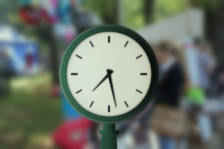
7:28
